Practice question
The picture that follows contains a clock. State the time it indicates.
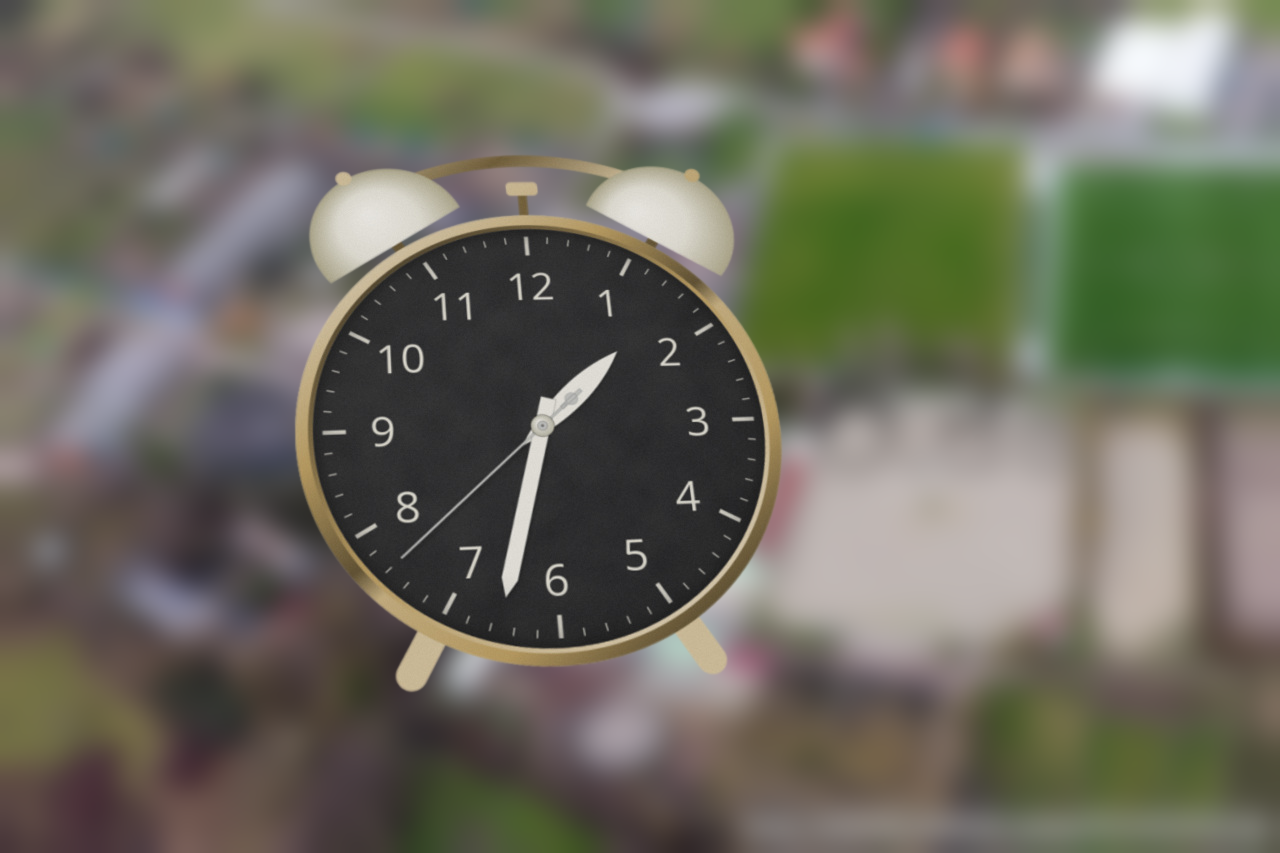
1:32:38
